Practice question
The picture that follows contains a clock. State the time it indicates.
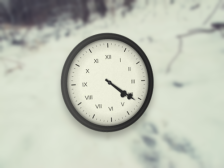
4:21
